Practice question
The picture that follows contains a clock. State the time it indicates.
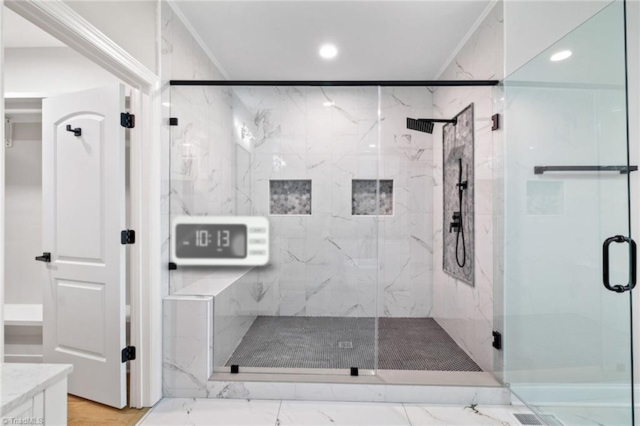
10:13
